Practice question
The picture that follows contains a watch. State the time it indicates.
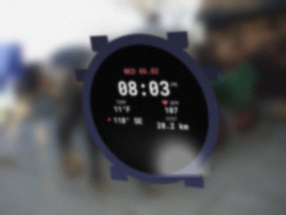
8:03
